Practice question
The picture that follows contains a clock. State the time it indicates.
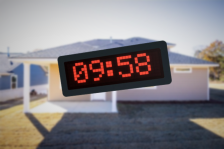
9:58
